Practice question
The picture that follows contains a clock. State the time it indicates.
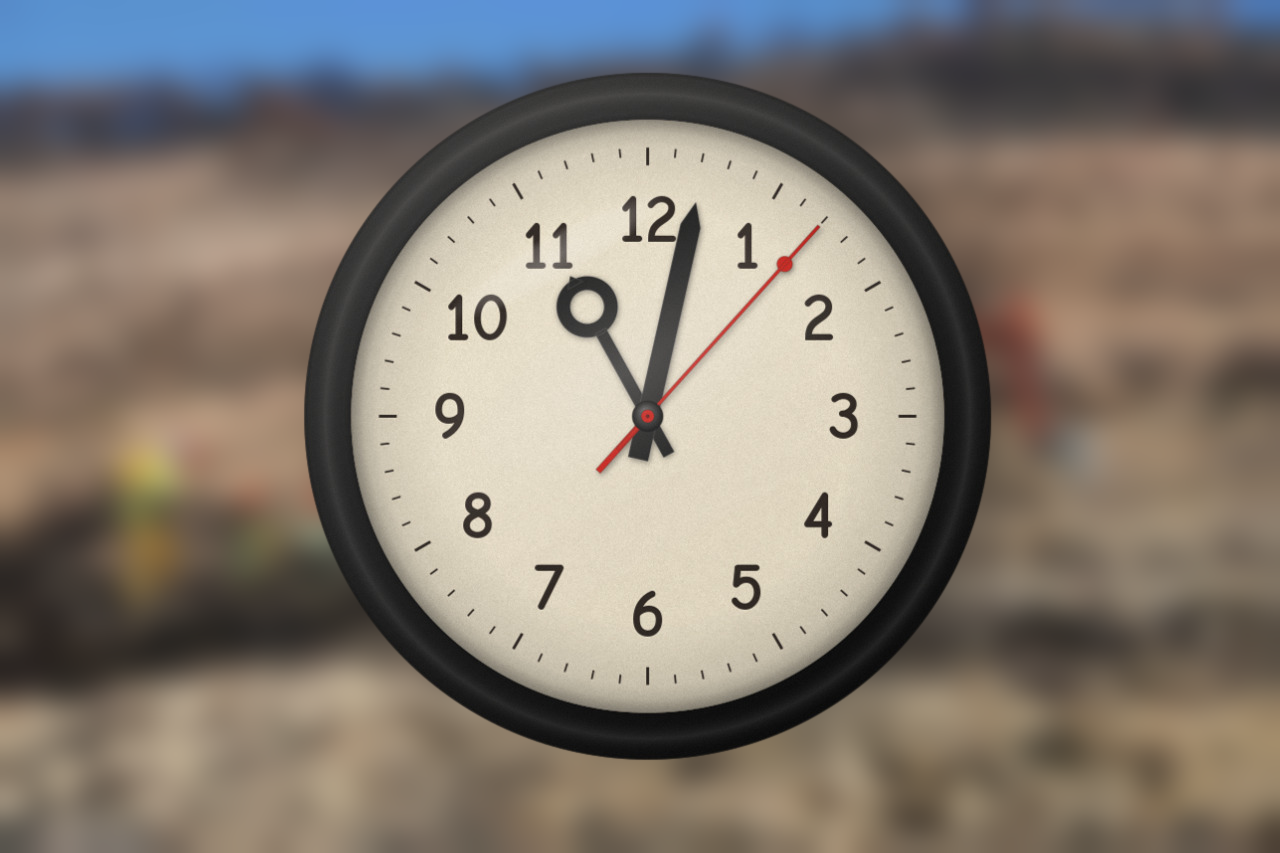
11:02:07
